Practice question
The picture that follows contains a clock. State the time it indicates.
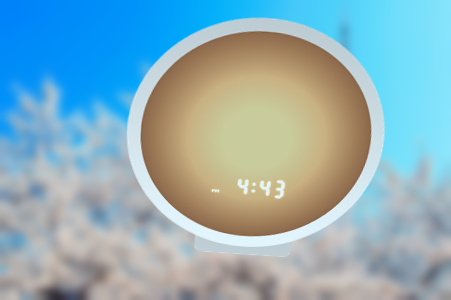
4:43
